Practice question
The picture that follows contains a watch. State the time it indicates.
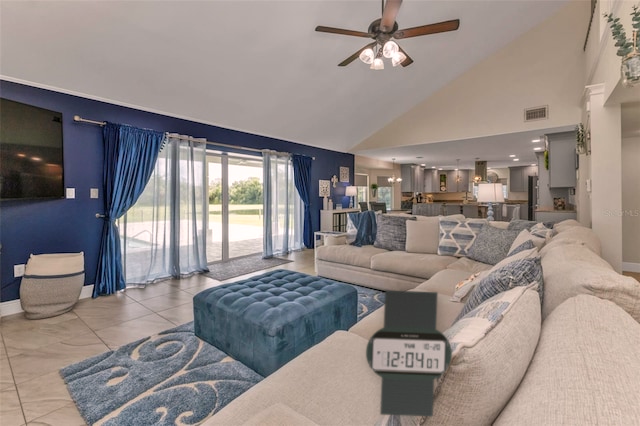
12:04
